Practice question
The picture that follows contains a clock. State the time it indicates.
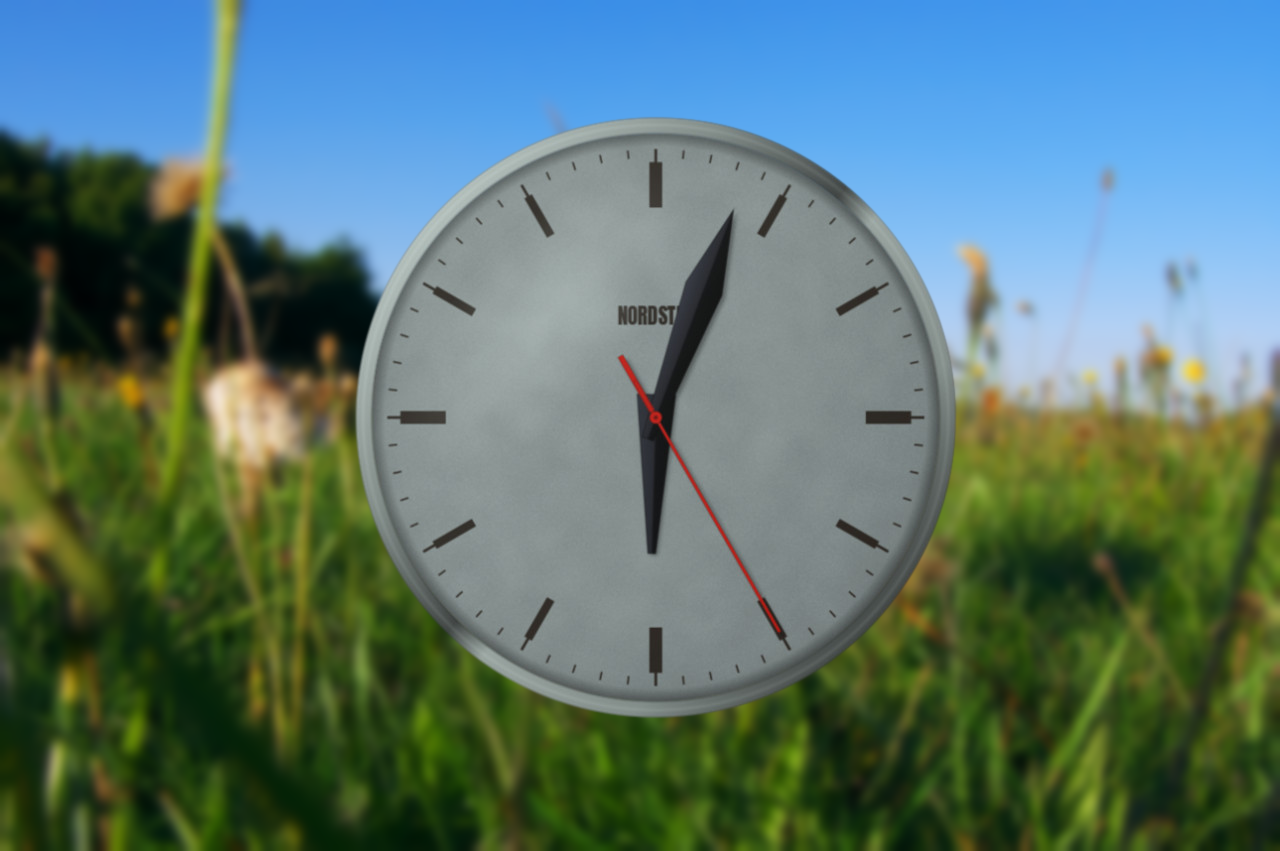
6:03:25
